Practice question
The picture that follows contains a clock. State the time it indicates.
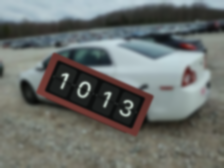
10:13
